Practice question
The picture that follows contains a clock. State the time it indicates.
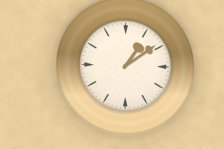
1:09
